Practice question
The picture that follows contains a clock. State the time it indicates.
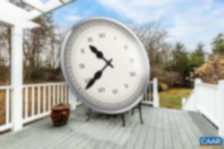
10:39
